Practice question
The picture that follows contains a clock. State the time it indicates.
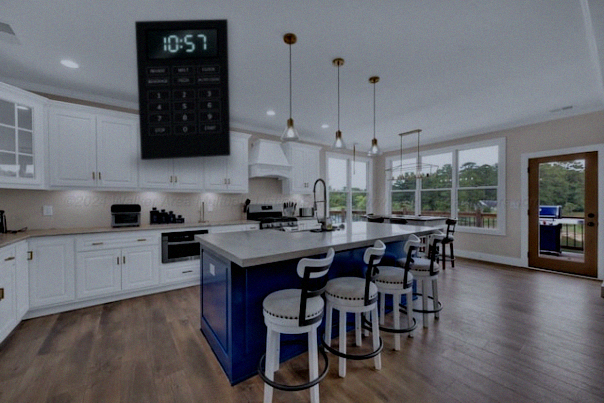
10:57
